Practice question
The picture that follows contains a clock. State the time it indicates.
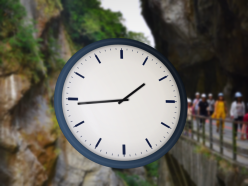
1:44
